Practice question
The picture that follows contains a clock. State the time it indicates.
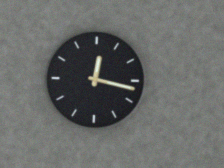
12:17
